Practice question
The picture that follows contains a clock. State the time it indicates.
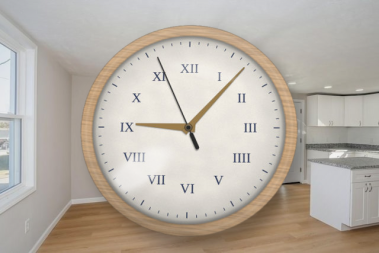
9:06:56
